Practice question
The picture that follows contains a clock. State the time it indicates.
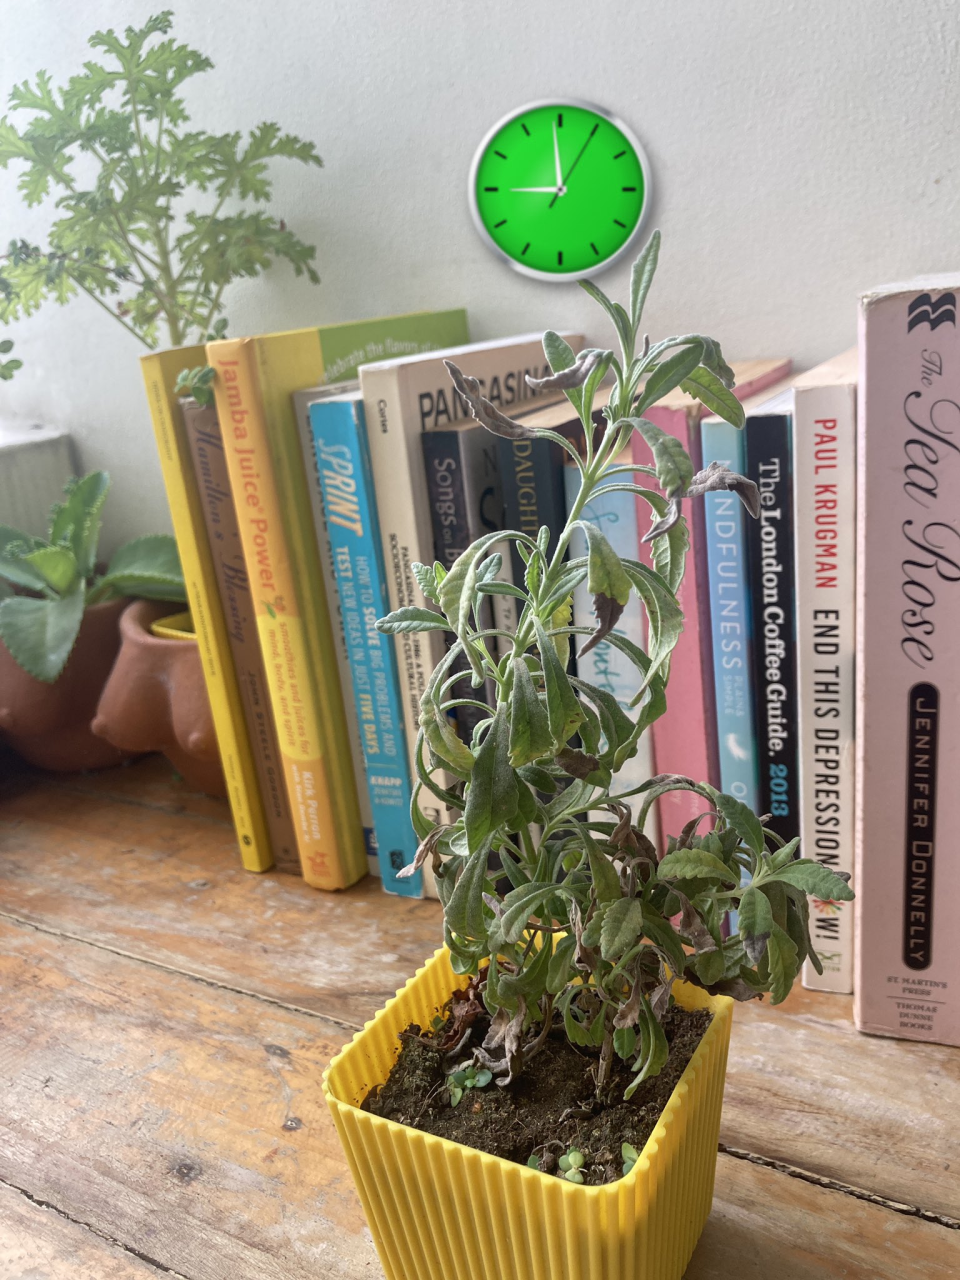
8:59:05
